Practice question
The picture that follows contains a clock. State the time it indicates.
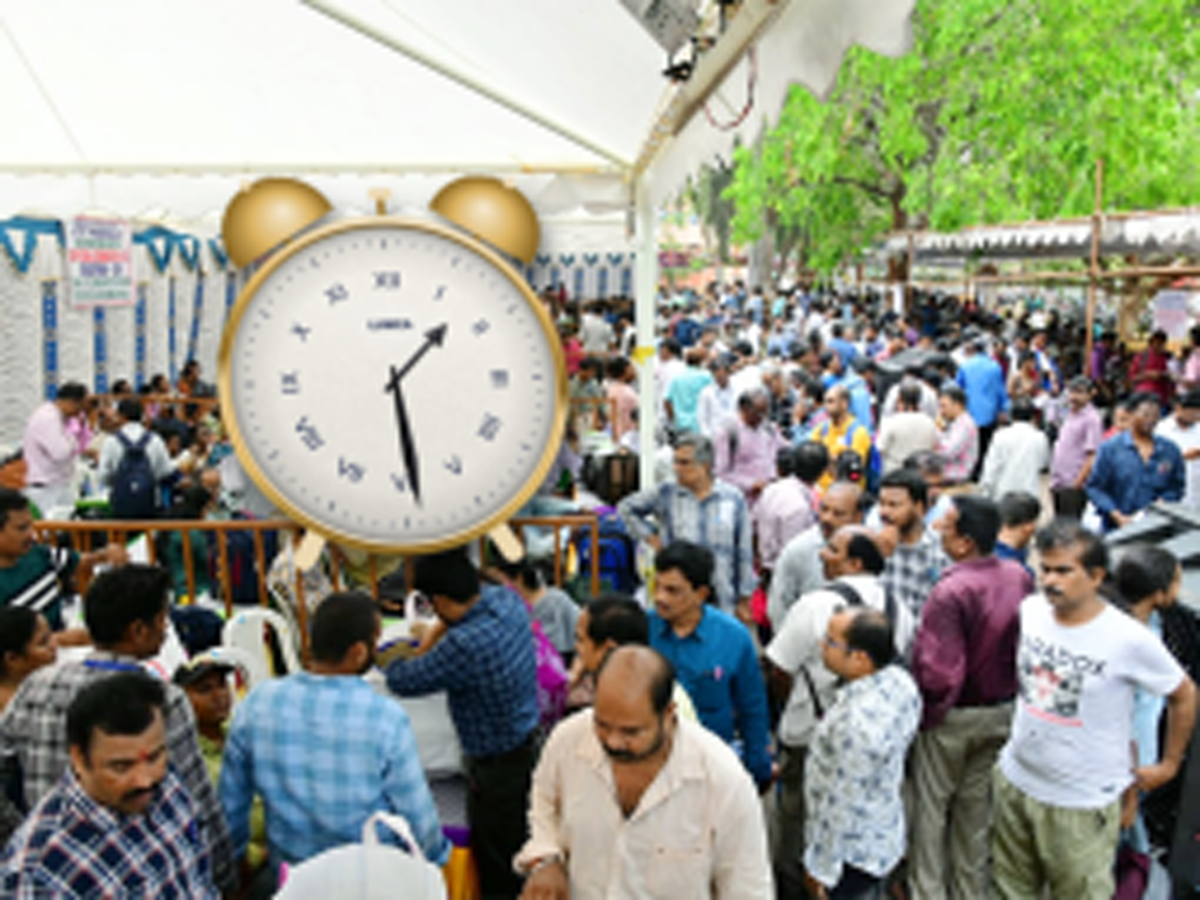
1:29
